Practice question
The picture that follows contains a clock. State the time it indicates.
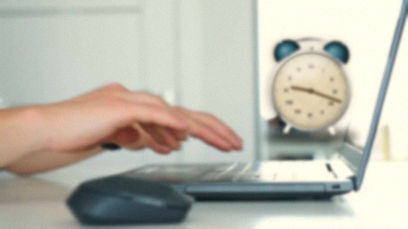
9:18
